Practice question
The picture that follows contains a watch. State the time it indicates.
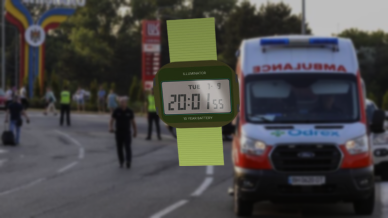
20:01:55
